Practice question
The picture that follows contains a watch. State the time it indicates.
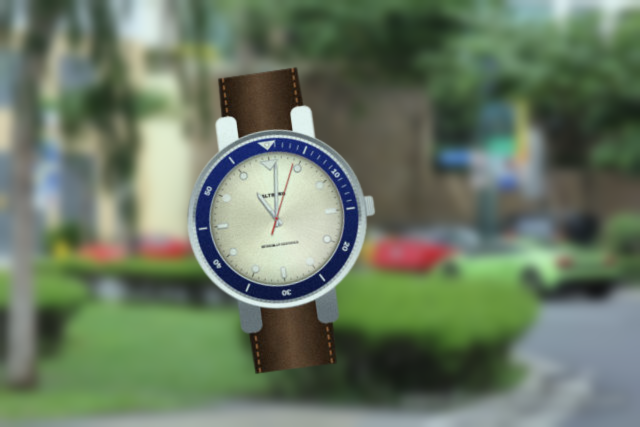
11:01:04
